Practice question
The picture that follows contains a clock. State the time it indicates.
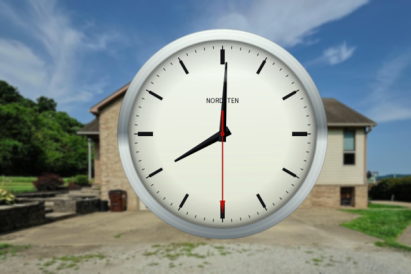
8:00:30
